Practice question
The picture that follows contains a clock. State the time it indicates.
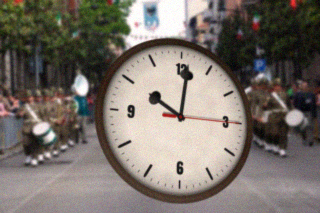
10:01:15
